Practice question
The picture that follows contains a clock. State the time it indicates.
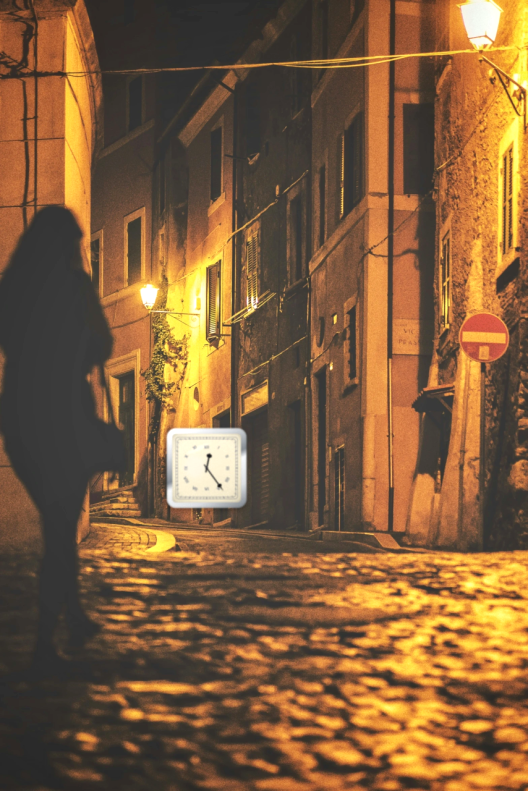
12:24
